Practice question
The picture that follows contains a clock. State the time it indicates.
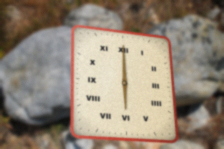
6:00
